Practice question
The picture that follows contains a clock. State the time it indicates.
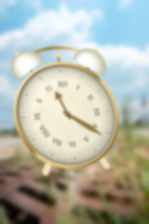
11:21
